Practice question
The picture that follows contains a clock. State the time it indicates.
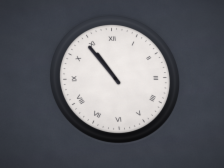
10:54
